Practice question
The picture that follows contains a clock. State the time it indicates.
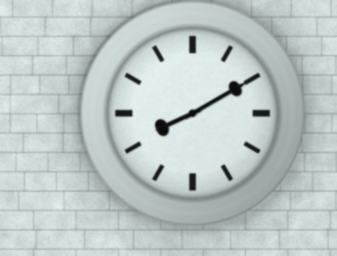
8:10
